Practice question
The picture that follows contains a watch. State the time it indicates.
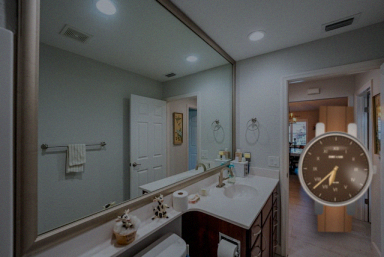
6:38
